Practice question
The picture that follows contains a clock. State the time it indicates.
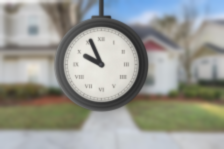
9:56
